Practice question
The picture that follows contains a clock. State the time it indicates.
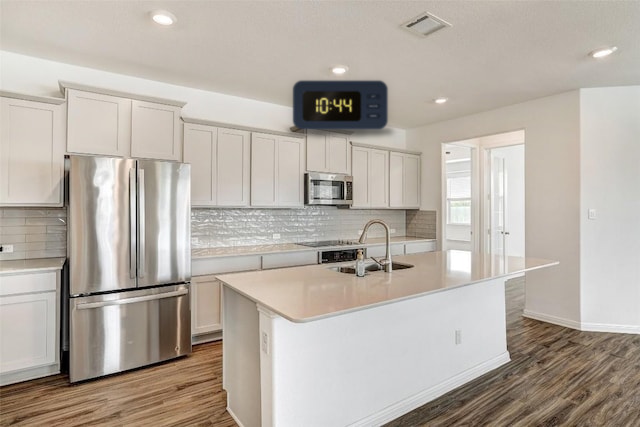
10:44
